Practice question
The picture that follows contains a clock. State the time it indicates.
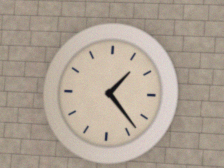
1:23
